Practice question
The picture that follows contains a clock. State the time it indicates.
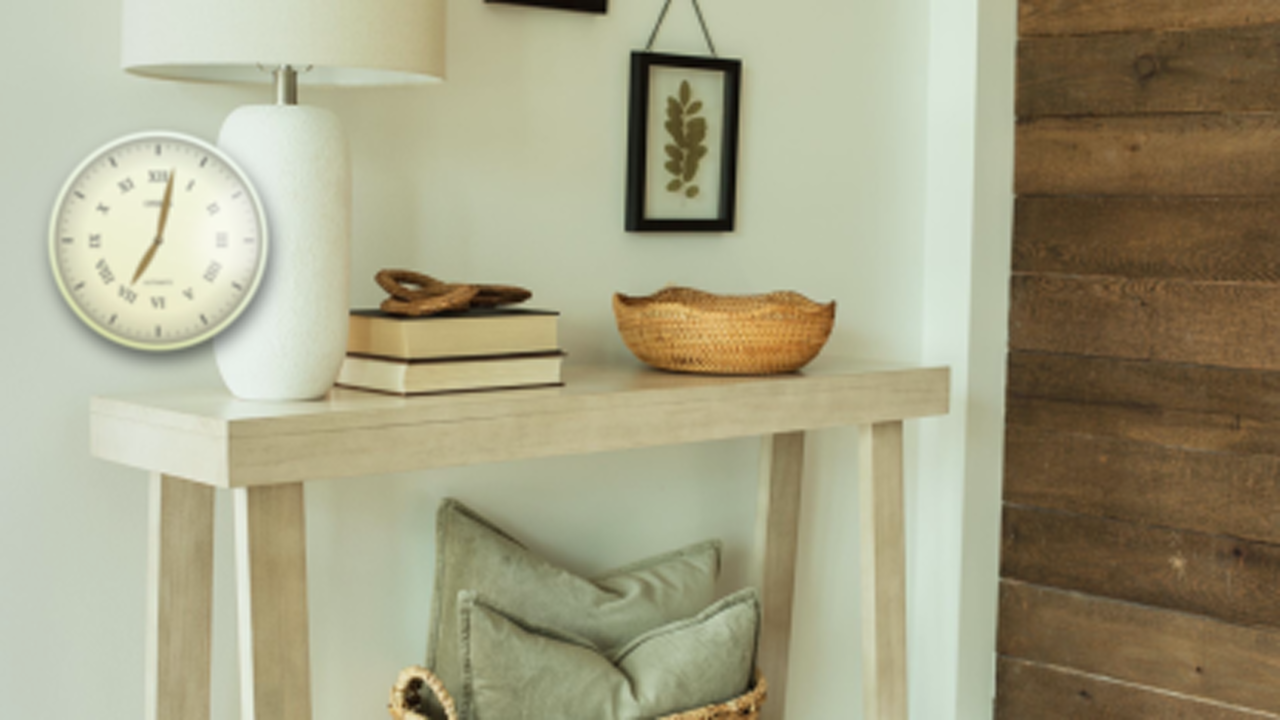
7:02
